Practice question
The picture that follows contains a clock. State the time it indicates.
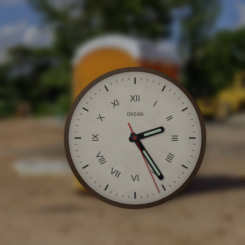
2:24:26
